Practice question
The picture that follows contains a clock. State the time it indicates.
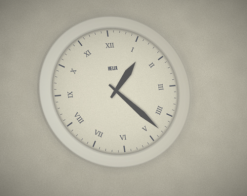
1:23
